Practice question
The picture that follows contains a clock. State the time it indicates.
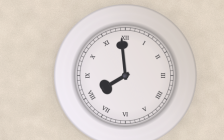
7:59
